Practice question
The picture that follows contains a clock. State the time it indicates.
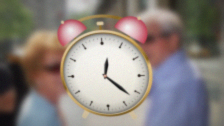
12:22
